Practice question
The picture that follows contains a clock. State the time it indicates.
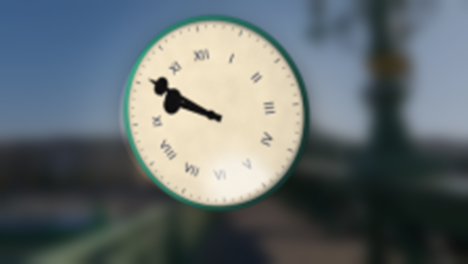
9:51
